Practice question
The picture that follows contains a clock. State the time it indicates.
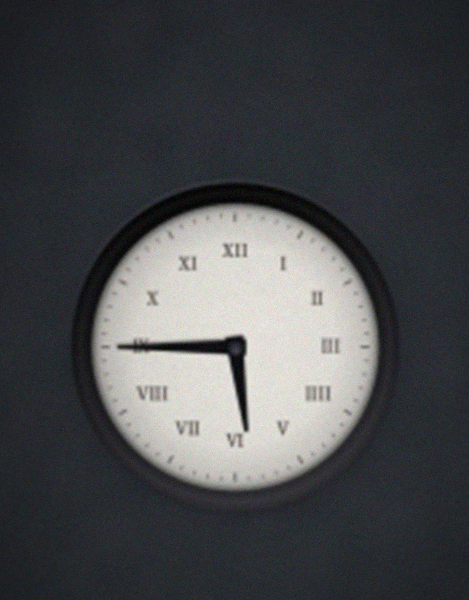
5:45
